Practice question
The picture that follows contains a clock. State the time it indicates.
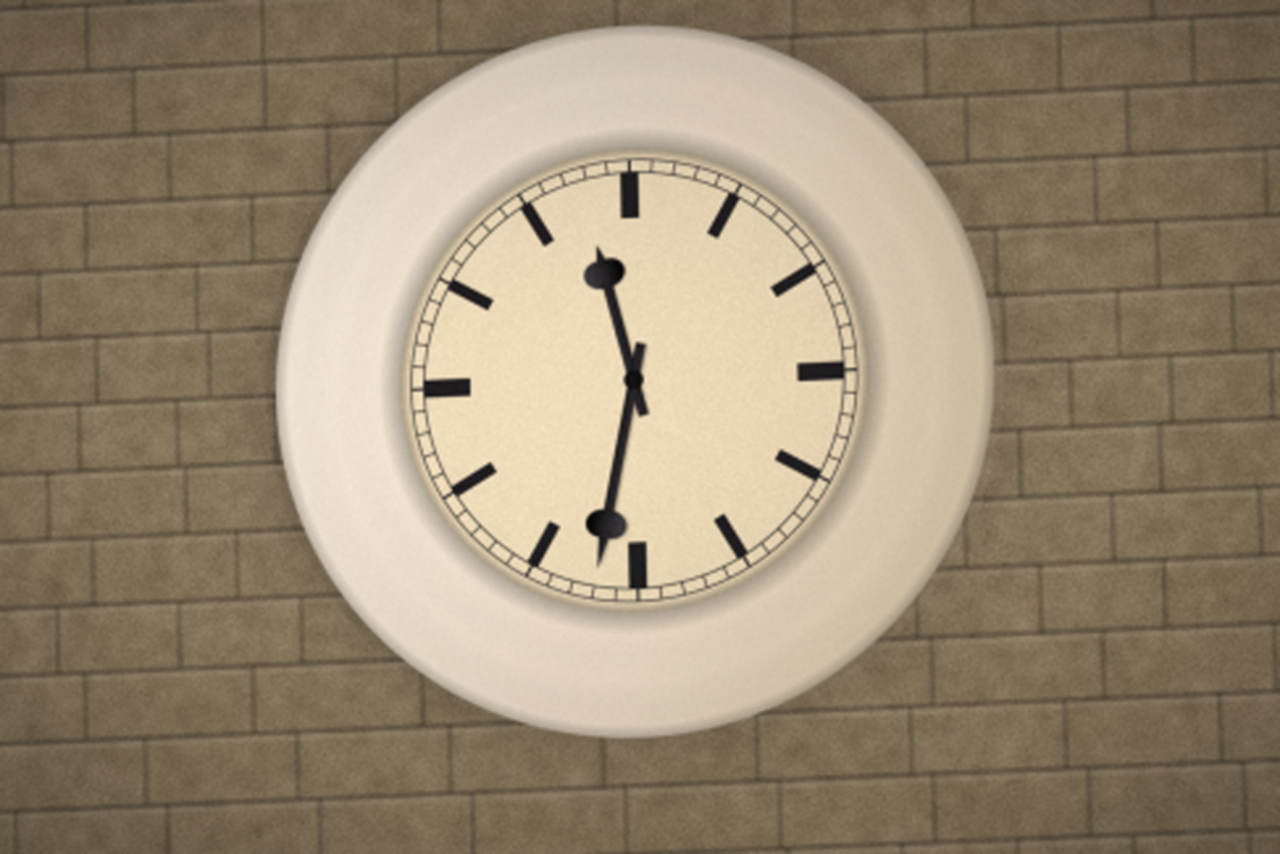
11:32
